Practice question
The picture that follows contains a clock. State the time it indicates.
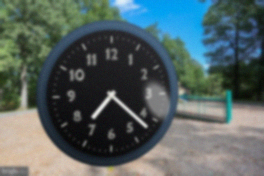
7:22
